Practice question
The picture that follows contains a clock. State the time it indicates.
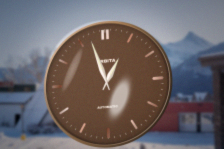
12:57
